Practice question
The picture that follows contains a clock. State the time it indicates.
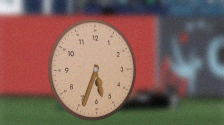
5:34
